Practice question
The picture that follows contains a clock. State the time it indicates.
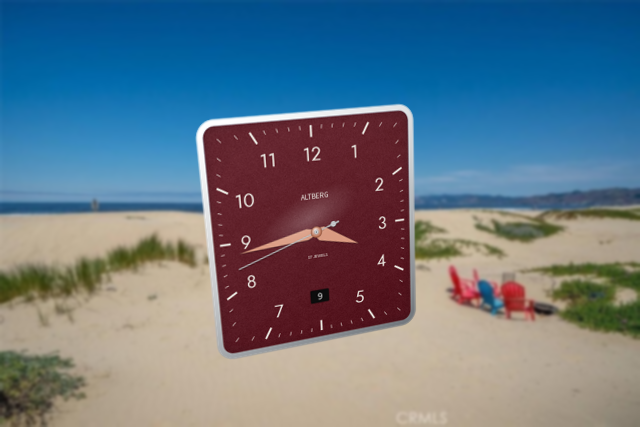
3:43:42
